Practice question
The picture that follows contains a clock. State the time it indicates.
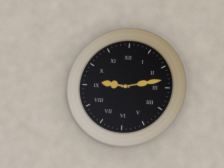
9:13
